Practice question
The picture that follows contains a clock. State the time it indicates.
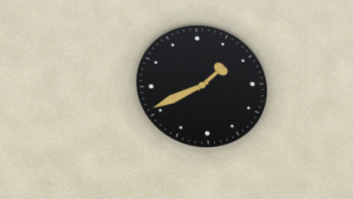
1:41
